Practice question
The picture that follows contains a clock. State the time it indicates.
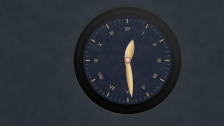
12:29
